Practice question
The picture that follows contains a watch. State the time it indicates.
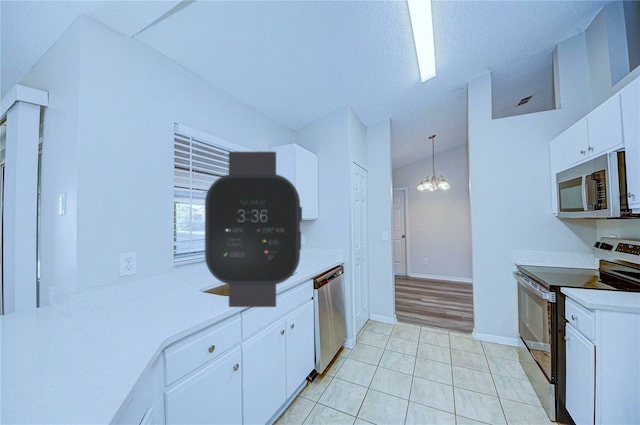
3:36
